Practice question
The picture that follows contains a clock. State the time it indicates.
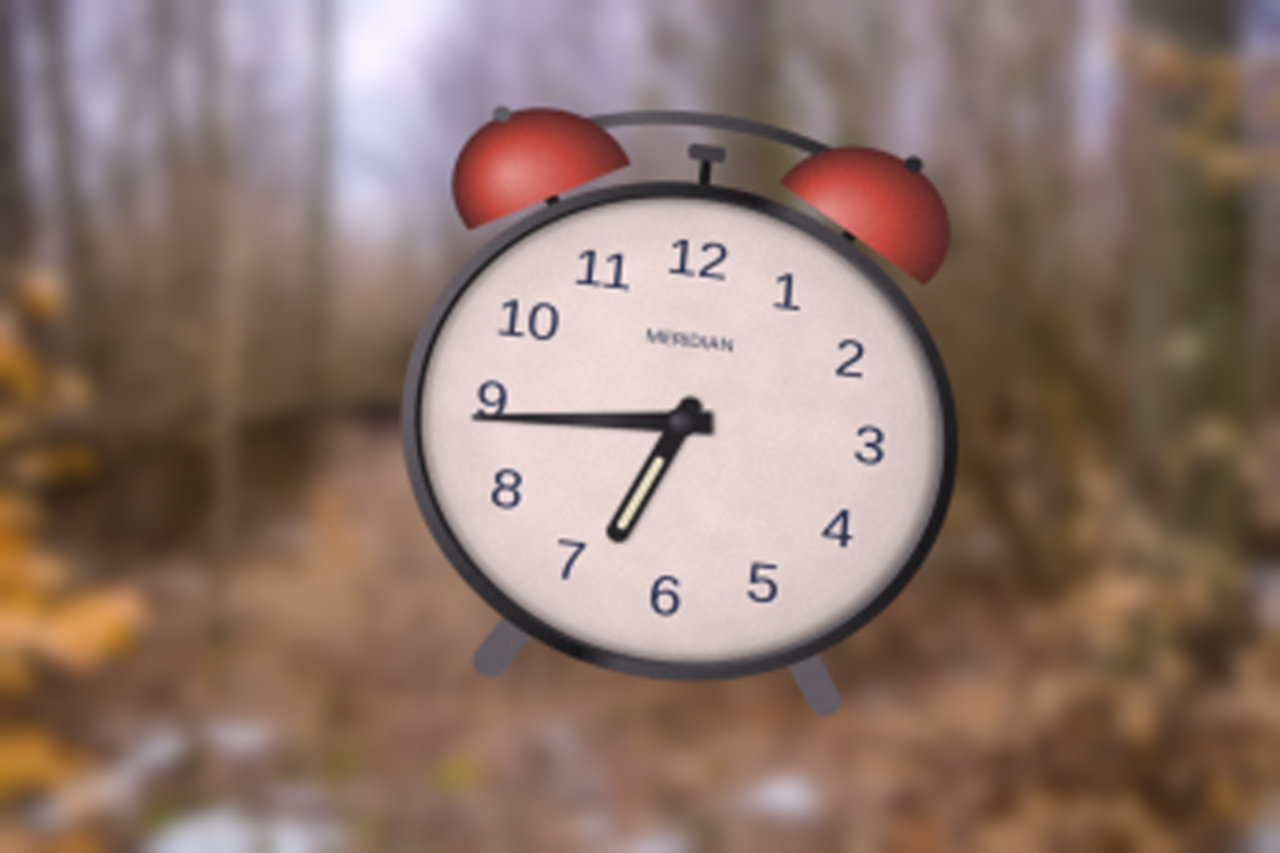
6:44
